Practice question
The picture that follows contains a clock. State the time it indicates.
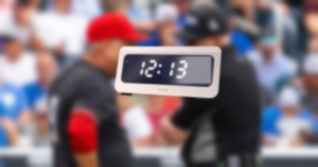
12:13
